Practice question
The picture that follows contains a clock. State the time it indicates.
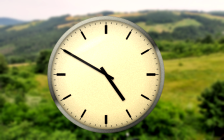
4:50
